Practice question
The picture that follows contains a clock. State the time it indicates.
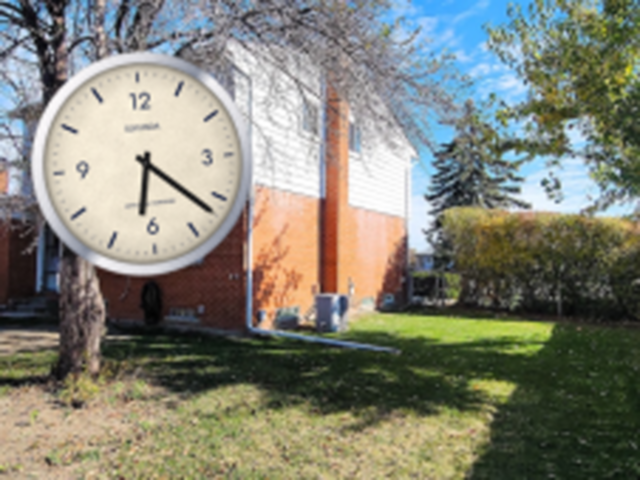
6:22
